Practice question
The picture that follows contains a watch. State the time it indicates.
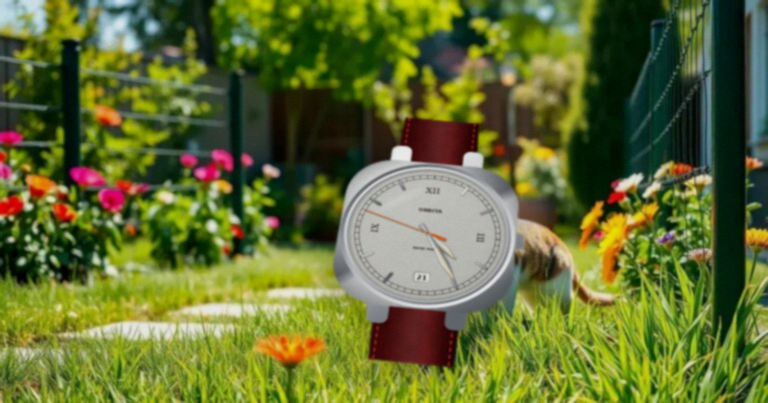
4:24:48
